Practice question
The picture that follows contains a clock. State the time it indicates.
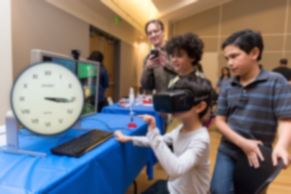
3:16
